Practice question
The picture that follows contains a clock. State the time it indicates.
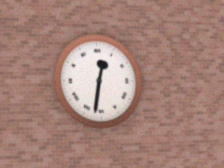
12:32
